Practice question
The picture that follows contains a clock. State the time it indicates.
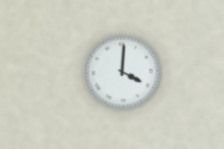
4:01
